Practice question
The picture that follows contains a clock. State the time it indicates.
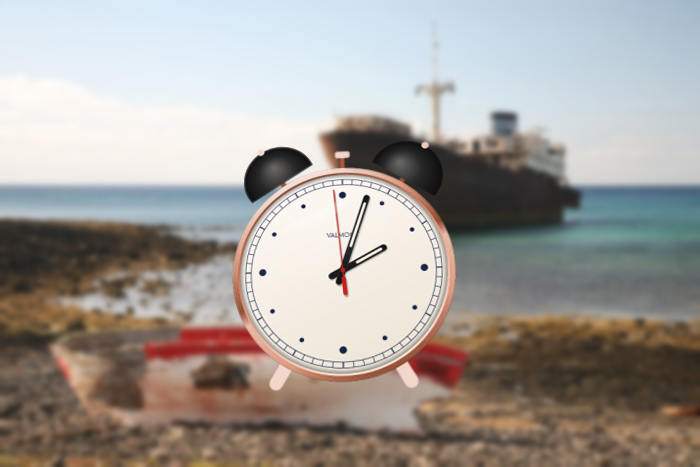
2:02:59
